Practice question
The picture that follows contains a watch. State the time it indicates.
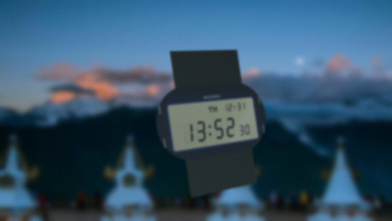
13:52
